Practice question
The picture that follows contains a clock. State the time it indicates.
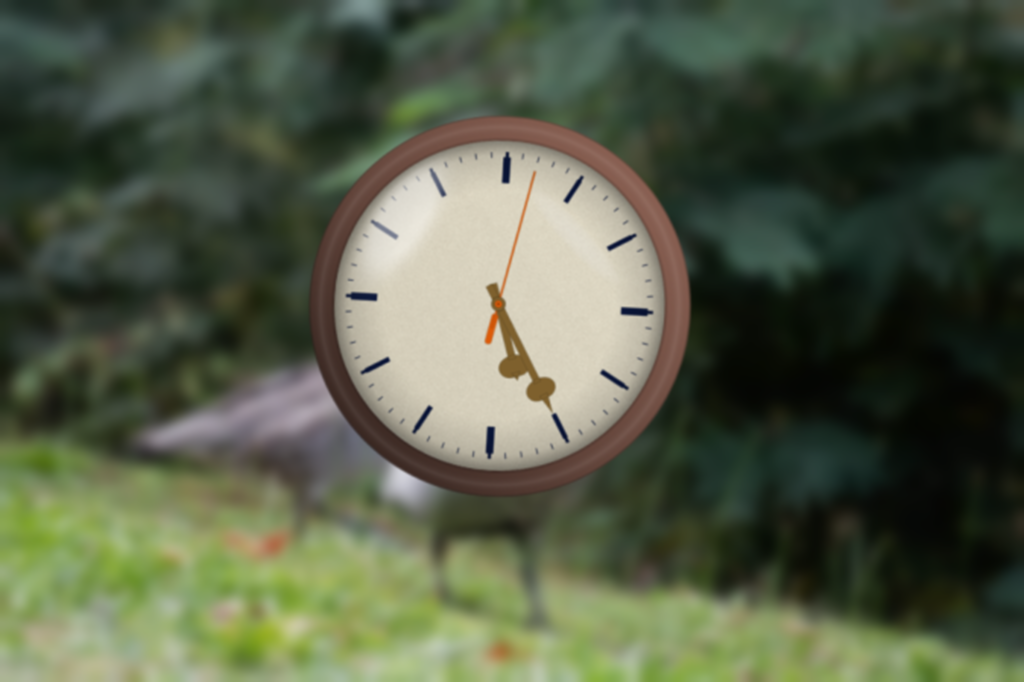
5:25:02
